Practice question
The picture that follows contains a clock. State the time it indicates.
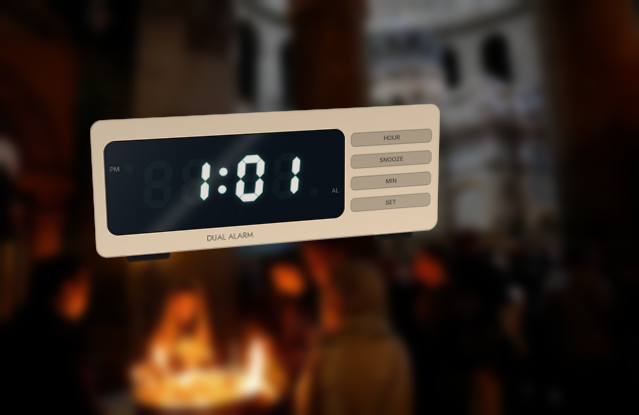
1:01
